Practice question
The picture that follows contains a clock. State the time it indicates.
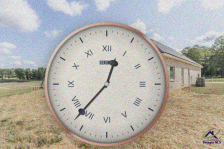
12:37
